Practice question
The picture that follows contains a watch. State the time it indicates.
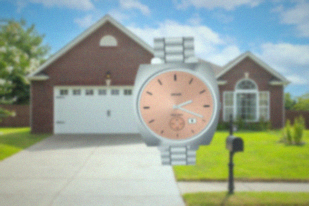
2:19
